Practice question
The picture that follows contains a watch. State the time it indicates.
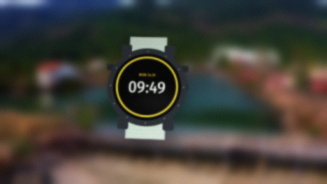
9:49
